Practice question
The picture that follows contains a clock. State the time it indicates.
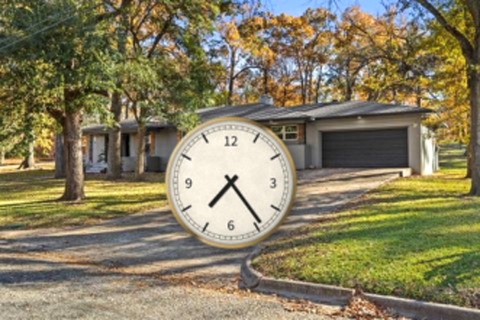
7:24
